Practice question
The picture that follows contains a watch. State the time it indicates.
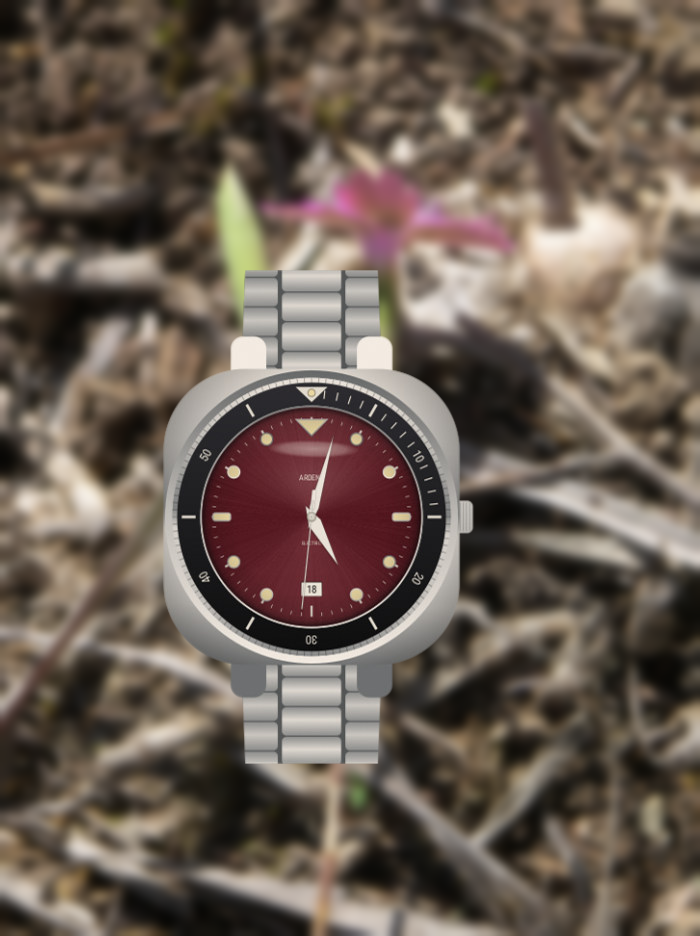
5:02:31
